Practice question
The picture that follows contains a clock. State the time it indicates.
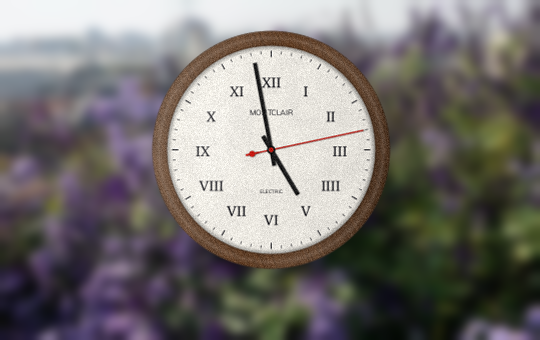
4:58:13
